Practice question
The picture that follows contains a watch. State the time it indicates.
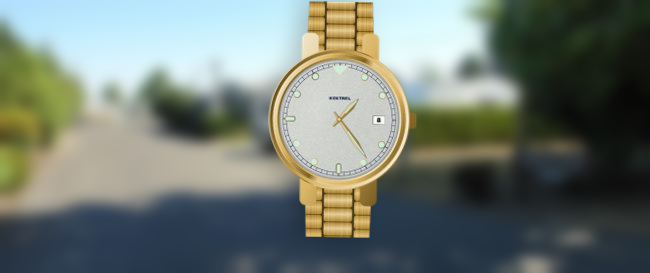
1:24
